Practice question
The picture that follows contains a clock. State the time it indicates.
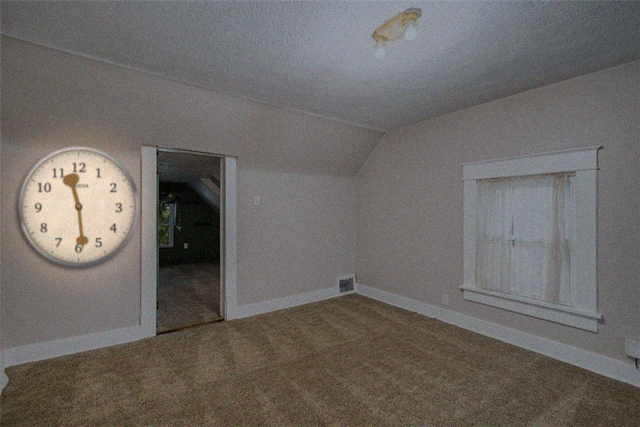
11:29
